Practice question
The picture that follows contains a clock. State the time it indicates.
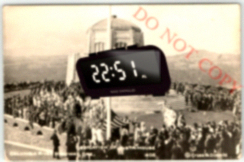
22:51
